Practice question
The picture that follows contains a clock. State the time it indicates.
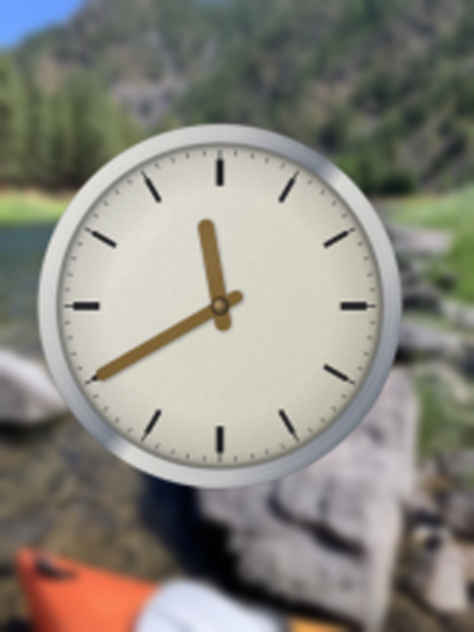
11:40
